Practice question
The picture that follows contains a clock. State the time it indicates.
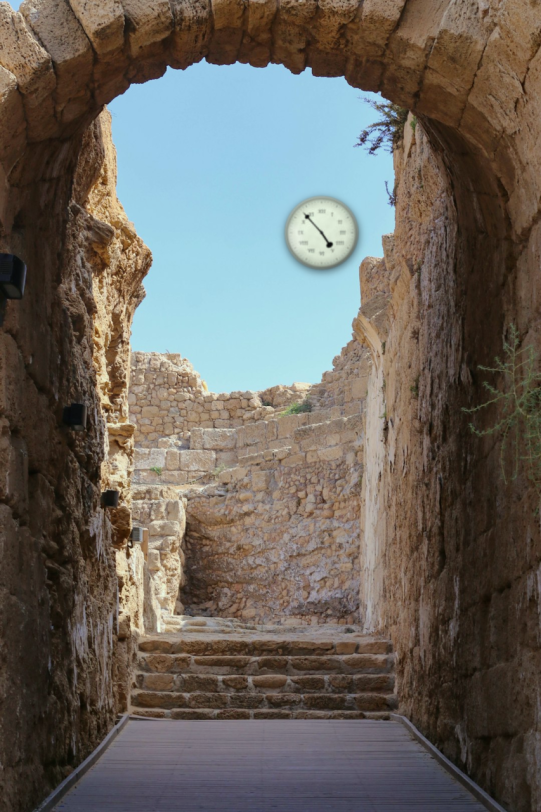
4:53
